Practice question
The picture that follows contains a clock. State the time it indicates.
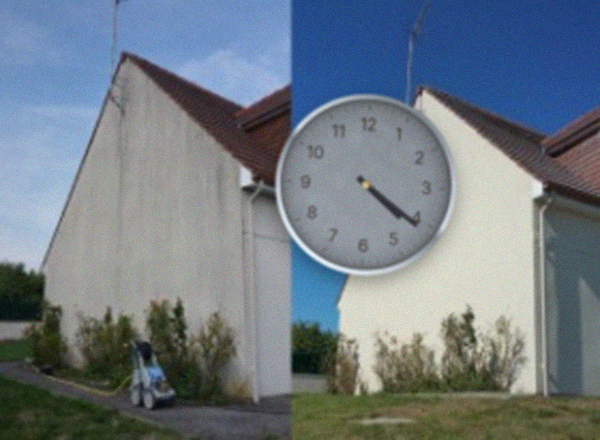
4:21
